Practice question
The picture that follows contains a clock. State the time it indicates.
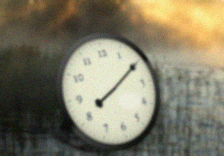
8:10
